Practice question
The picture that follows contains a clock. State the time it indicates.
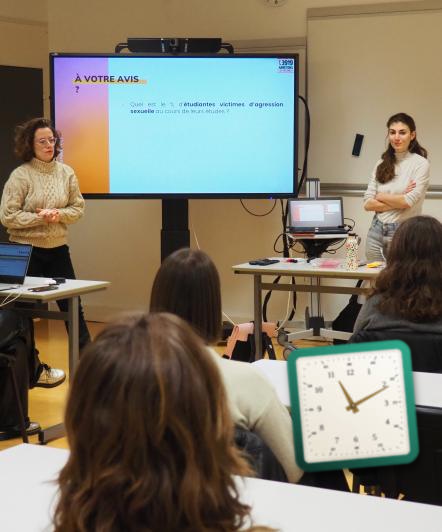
11:11
